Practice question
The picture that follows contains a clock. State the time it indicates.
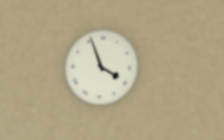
3:56
